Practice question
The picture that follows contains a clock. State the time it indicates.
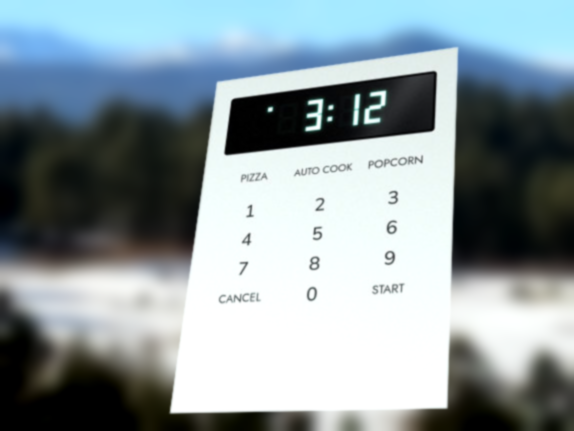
3:12
